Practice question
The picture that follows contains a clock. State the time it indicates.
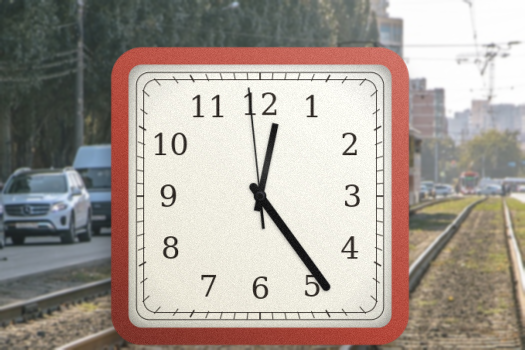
12:23:59
